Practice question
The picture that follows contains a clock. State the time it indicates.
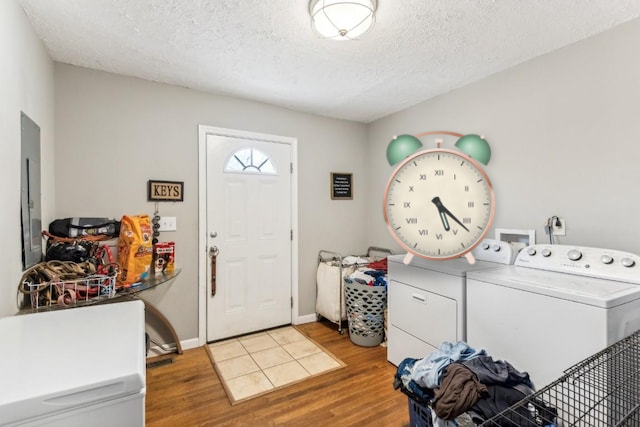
5:22
